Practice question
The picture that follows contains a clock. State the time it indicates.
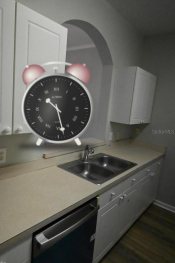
10:28
